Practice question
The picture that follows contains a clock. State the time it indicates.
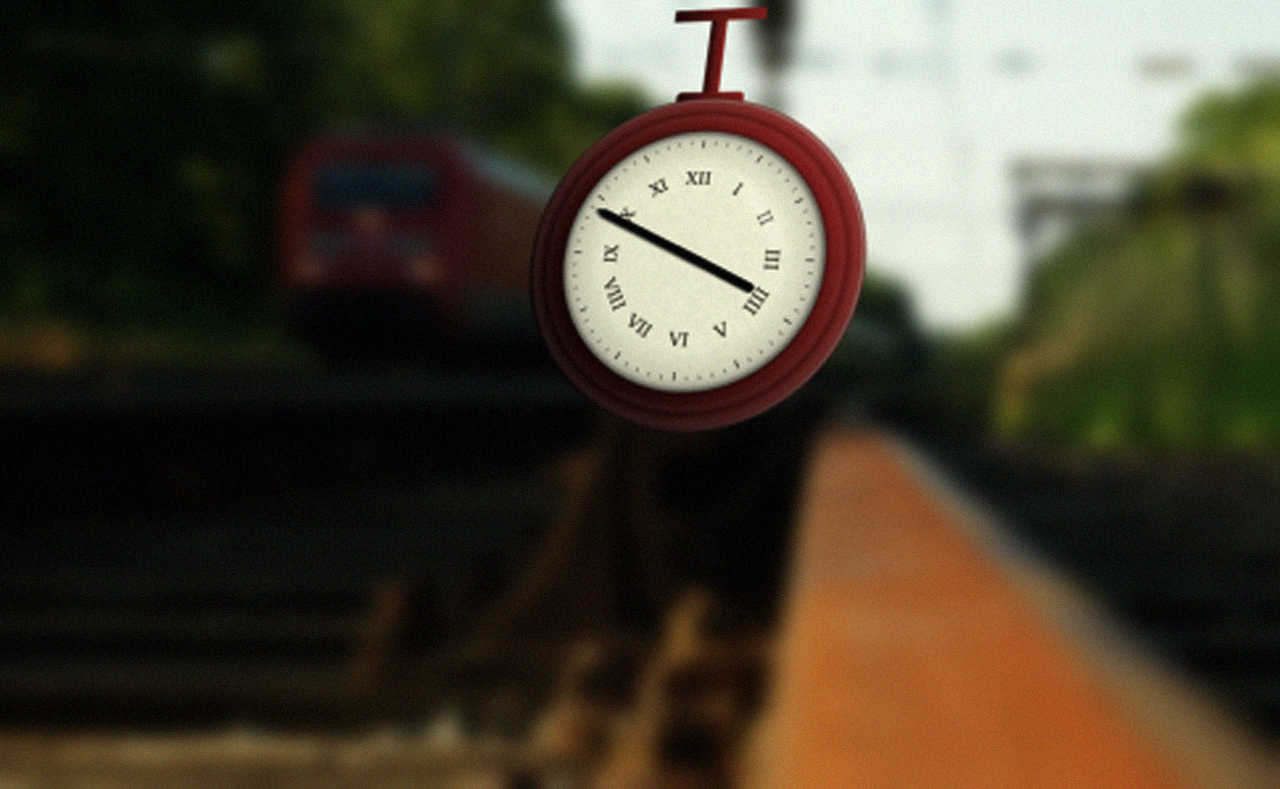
3:49
